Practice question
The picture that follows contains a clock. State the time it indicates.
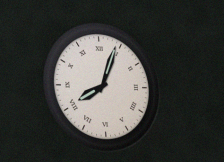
8:04
